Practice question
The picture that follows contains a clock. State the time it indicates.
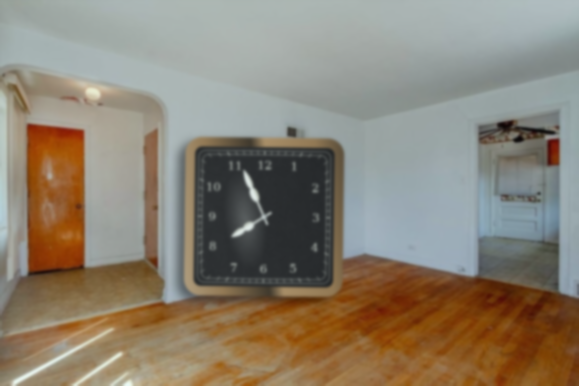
7:56
